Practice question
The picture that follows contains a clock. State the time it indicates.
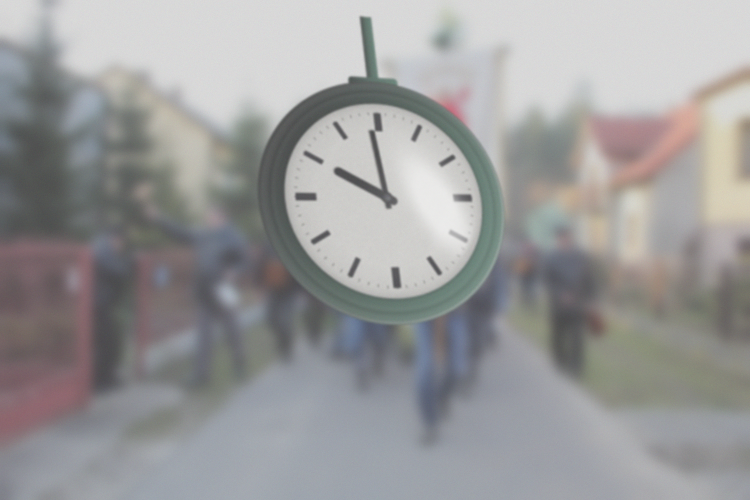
9:59
